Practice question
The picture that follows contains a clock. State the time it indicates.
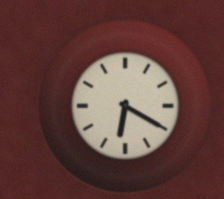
6:20
